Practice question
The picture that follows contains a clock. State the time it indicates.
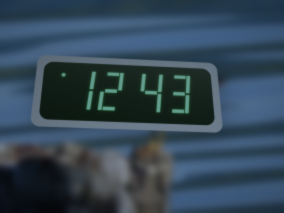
12:43
